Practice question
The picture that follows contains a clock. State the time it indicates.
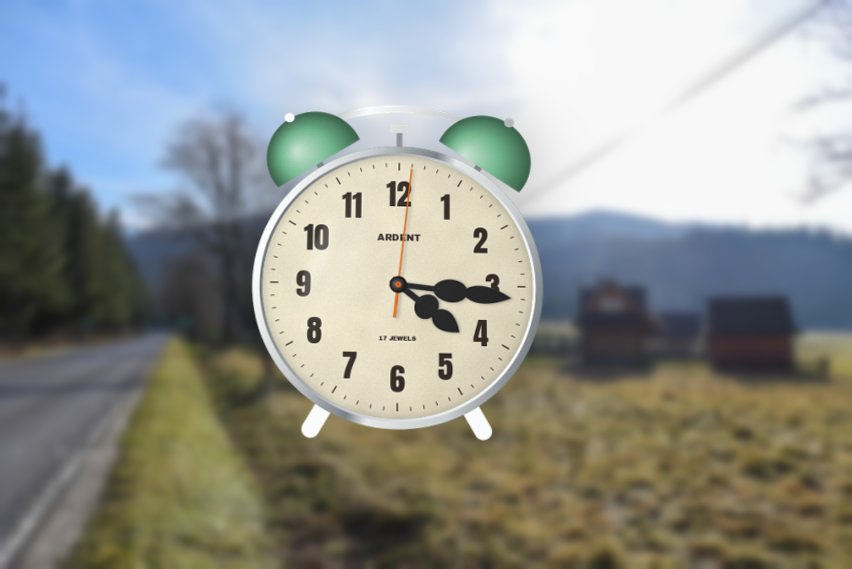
4:16:01
